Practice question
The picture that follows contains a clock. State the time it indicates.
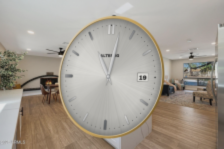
11:02
